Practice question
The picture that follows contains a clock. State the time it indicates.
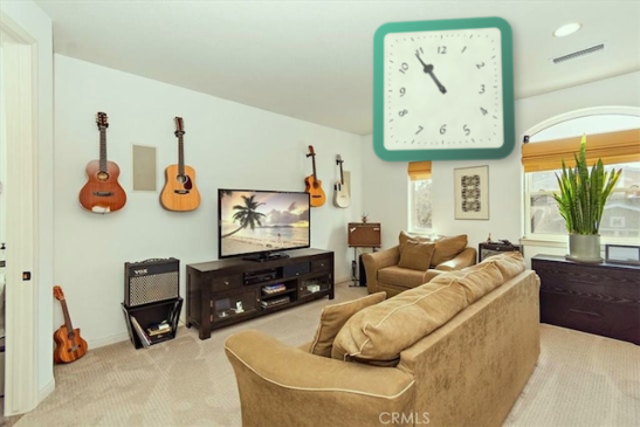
10:54
